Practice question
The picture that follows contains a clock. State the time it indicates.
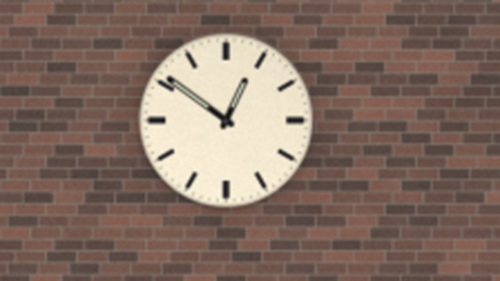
12:51
